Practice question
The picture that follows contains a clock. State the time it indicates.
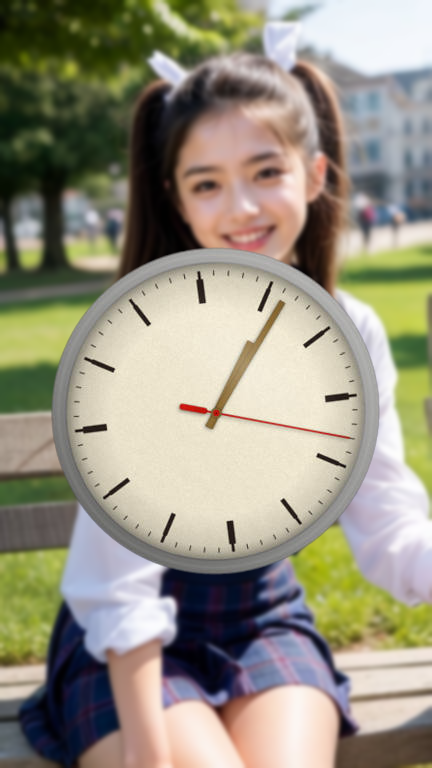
1:06:18
